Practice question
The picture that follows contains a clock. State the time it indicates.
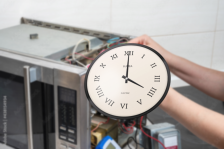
4:00
